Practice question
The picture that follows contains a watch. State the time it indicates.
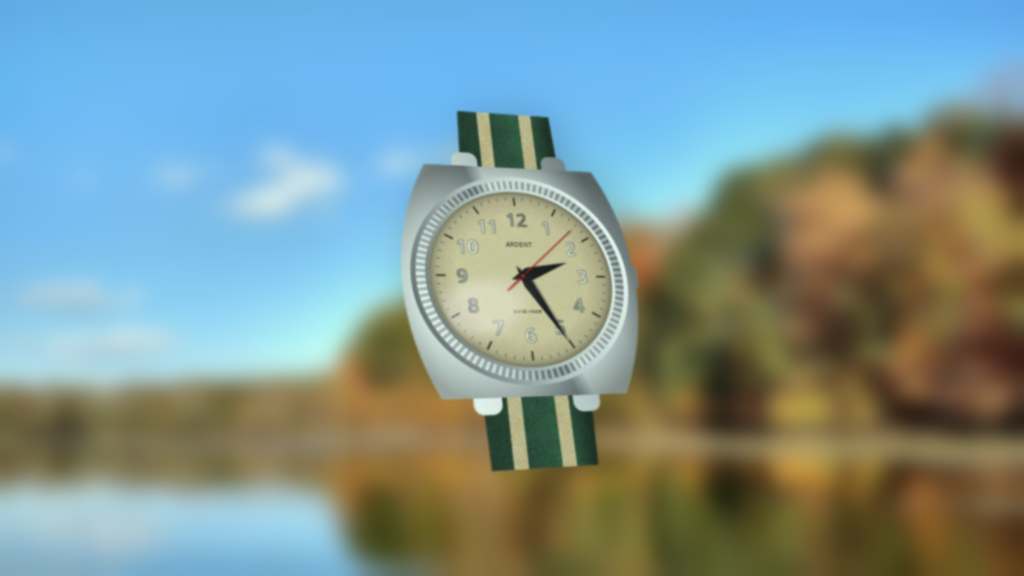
2:25:08
